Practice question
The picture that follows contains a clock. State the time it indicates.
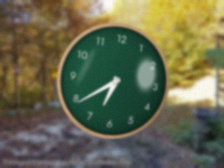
6:39
